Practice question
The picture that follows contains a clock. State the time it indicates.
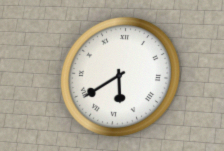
5:39
